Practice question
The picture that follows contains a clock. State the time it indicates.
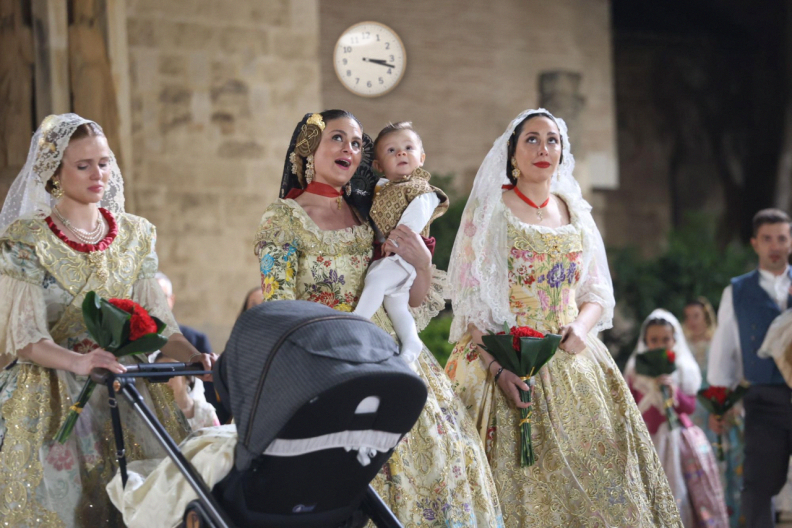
3:18
